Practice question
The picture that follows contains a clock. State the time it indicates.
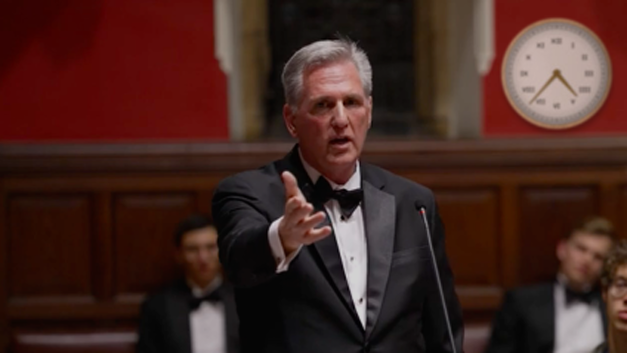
4:37
